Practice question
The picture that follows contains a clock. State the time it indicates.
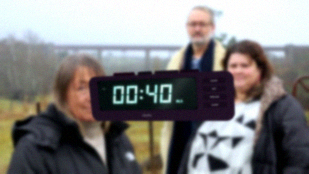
0:40
